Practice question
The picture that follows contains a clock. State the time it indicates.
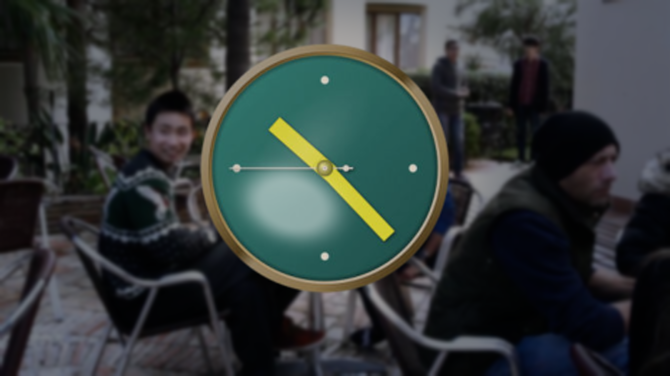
10:22:45
